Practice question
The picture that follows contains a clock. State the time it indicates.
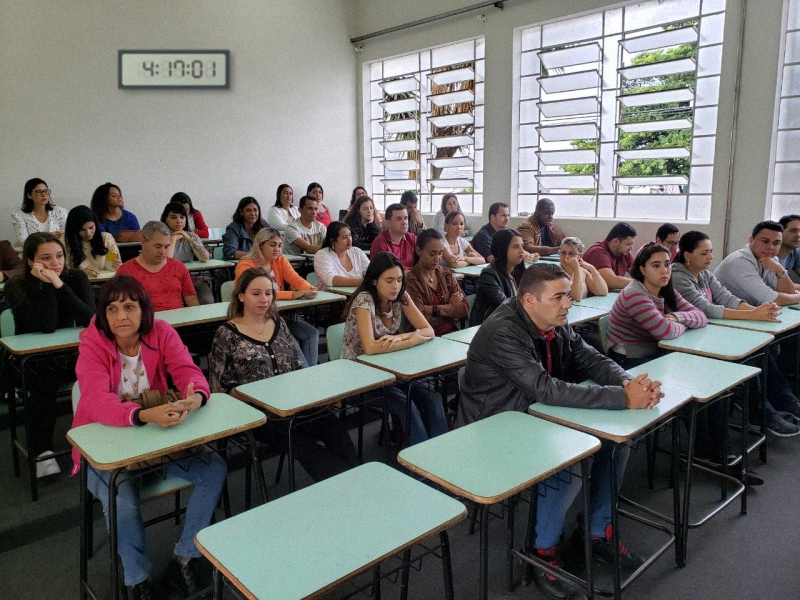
4:17:01
